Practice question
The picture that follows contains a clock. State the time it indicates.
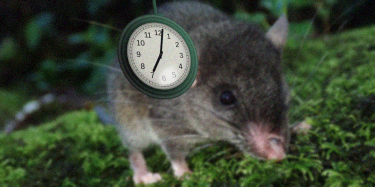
7:02
